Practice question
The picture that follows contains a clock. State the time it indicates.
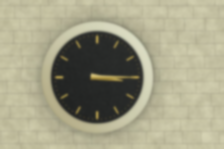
3:15
